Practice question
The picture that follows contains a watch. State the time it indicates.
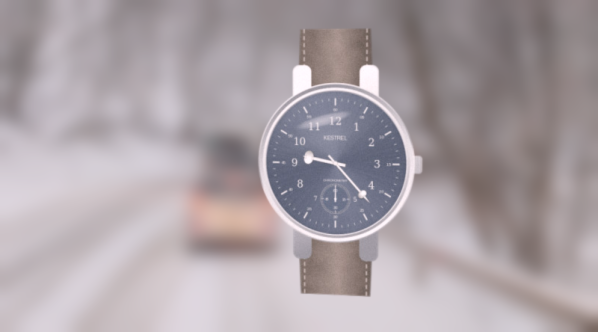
9:23
